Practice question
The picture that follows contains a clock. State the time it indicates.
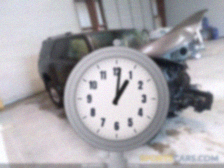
1:01
